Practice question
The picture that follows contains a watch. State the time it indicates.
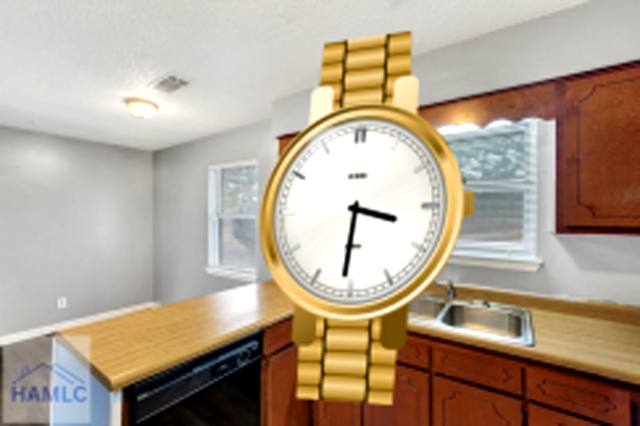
3:31
